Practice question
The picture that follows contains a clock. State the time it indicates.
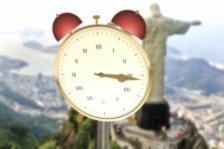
3:16
